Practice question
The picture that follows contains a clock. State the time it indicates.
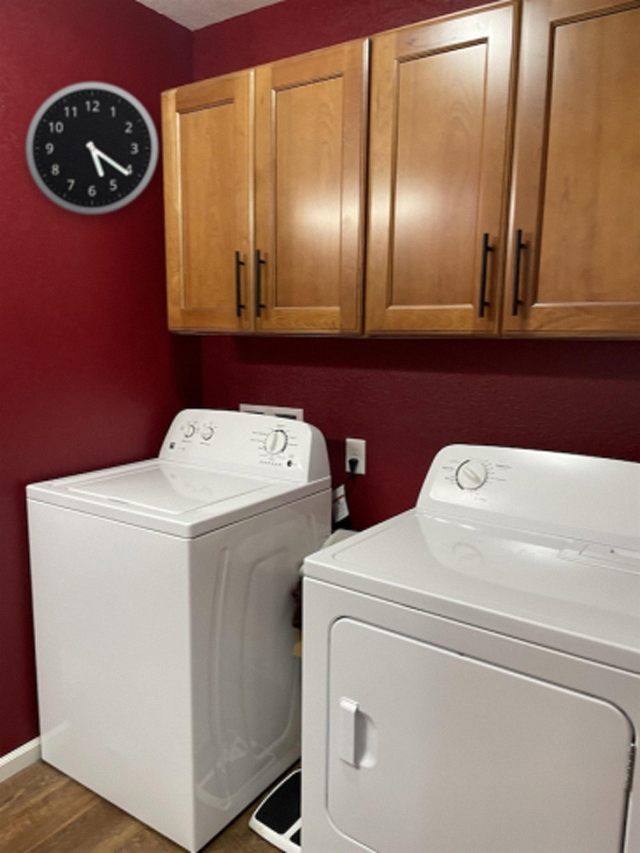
5:21
